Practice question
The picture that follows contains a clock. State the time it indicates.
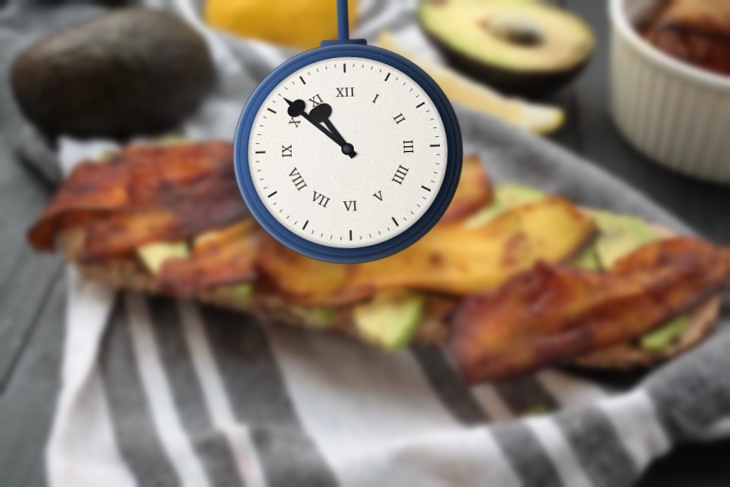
10:52
